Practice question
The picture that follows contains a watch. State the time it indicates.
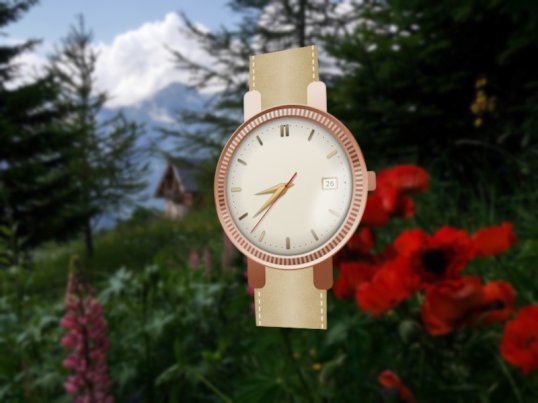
8:38:37
